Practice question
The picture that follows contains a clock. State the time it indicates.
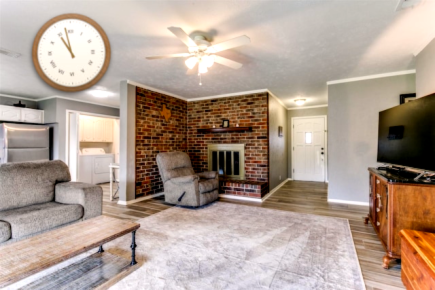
10:58
